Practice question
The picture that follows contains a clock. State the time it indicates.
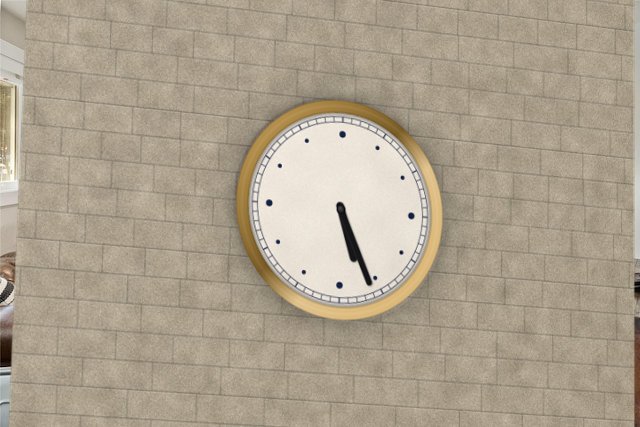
5:26
